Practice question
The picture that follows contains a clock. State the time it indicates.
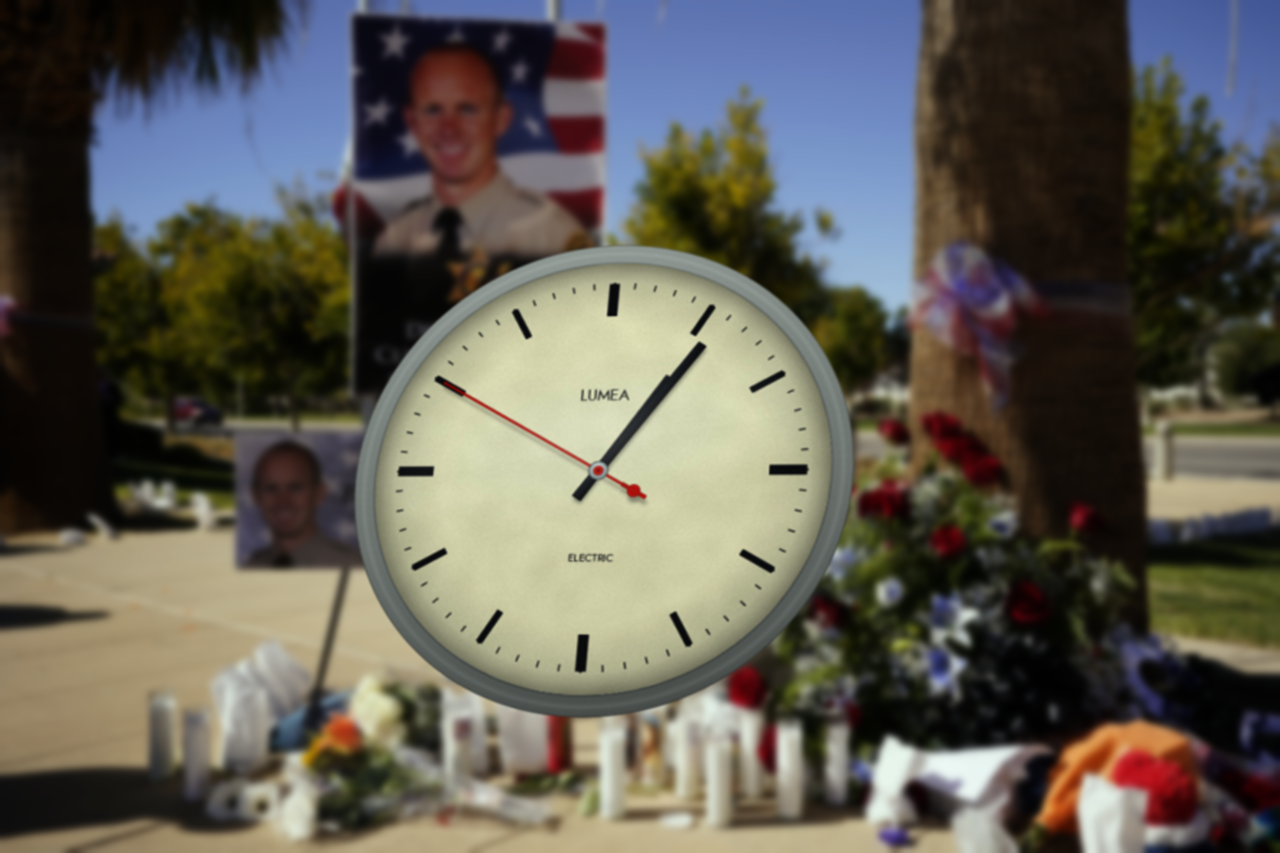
1:05:50
